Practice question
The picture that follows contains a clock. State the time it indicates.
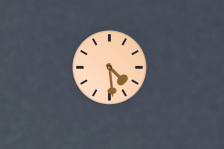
4:29
